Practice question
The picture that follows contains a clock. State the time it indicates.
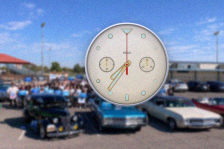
7:36
